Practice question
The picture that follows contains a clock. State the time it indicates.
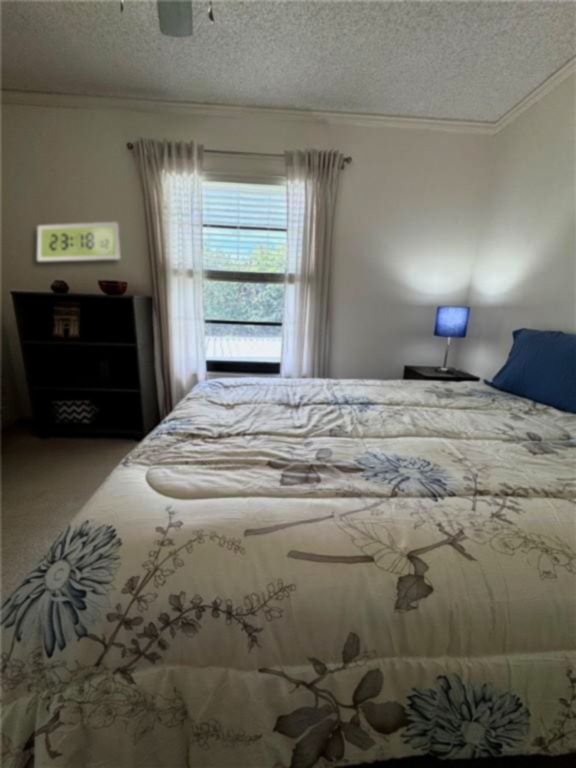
23:18
